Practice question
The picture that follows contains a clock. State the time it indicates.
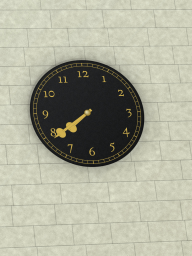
7:39
